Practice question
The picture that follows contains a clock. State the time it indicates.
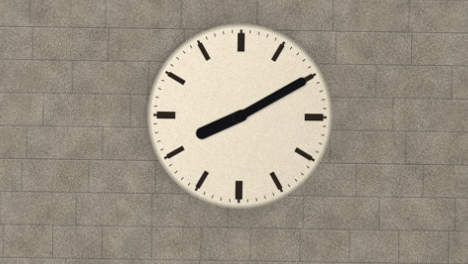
8:10
